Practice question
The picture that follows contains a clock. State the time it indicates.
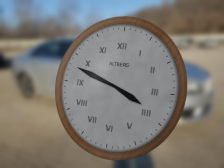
3:48
